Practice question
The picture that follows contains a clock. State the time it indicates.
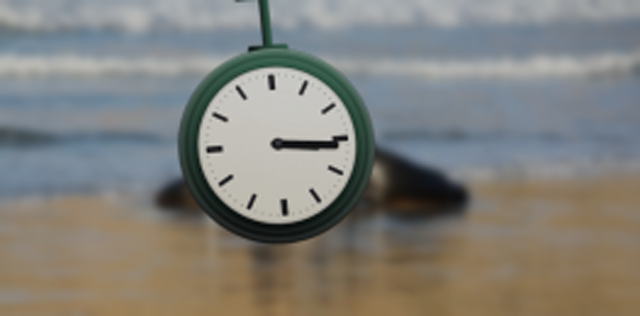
3:16
